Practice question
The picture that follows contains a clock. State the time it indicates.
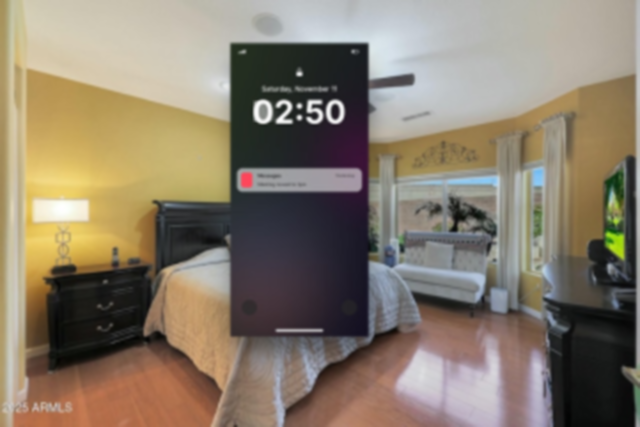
2:50
